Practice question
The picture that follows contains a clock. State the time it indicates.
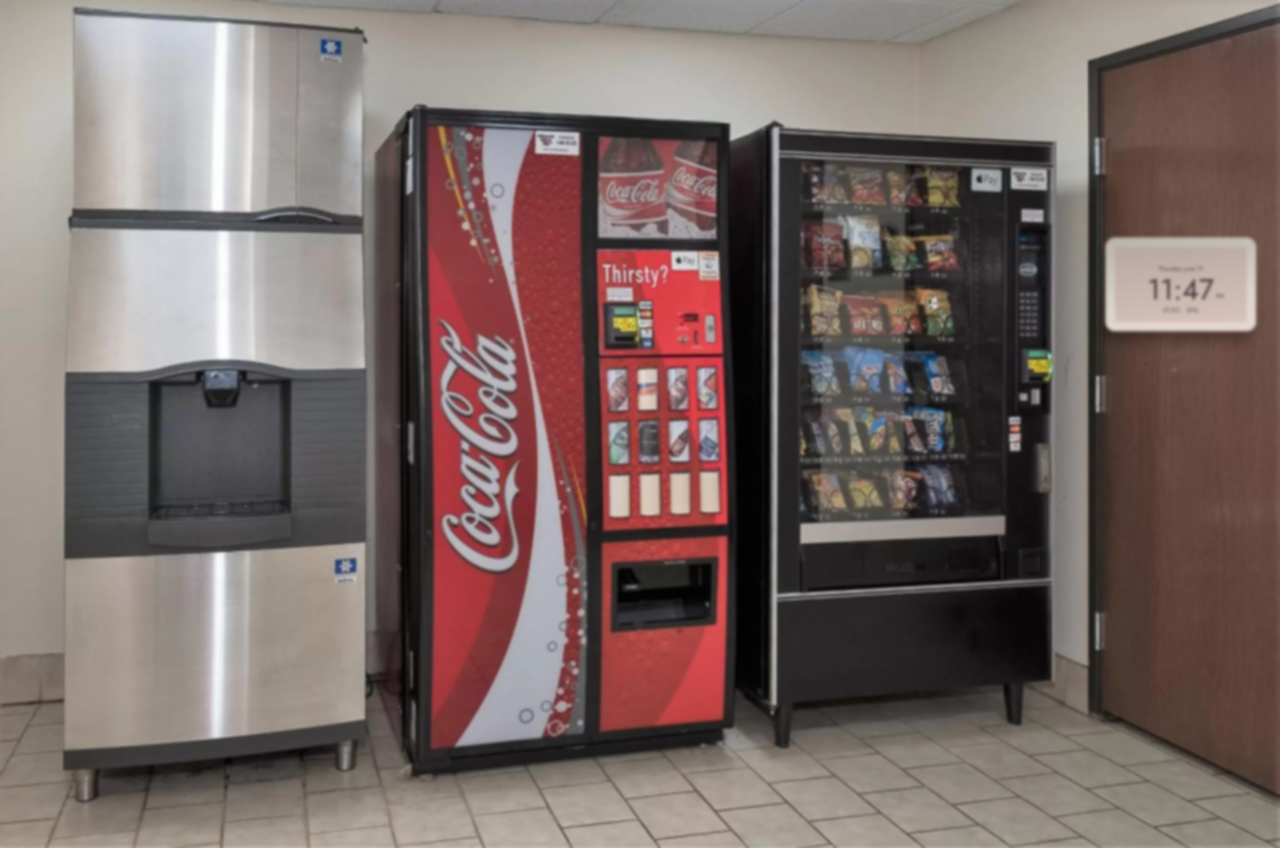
11:47
